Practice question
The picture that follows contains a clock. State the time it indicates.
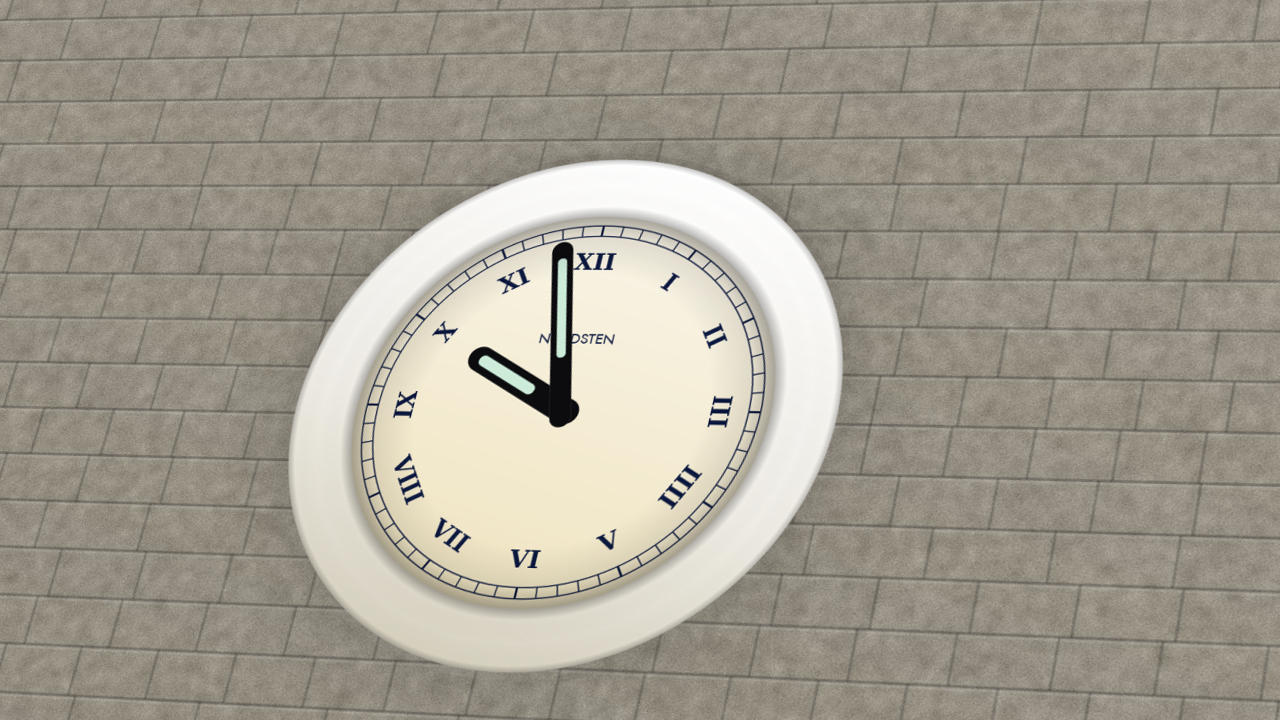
9:58
